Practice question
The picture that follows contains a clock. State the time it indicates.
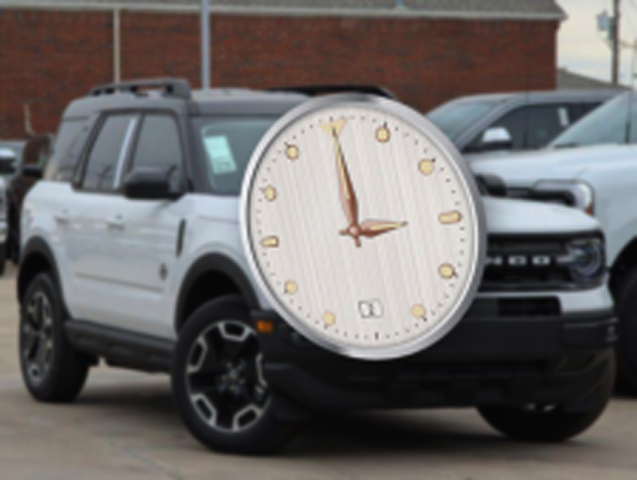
3:00
